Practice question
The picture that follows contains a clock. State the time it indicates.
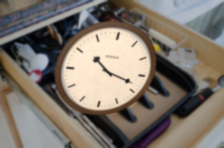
10:18
